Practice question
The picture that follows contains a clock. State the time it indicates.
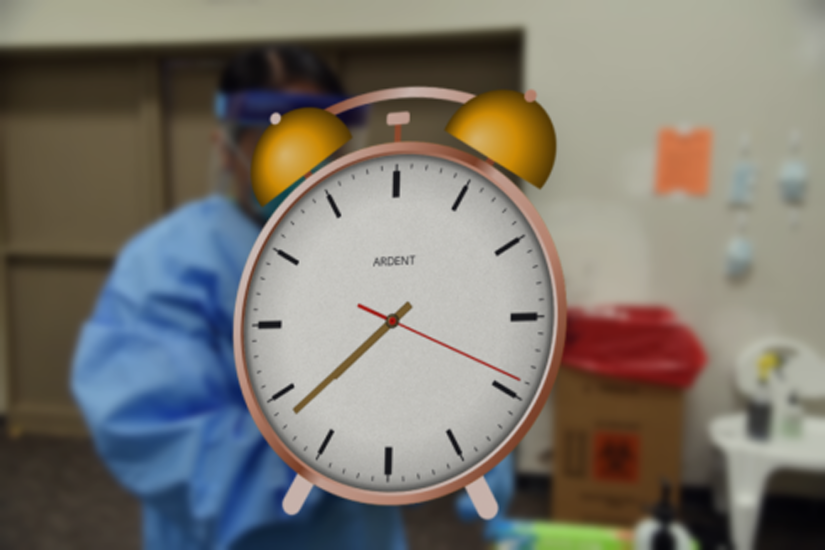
7:38:19
